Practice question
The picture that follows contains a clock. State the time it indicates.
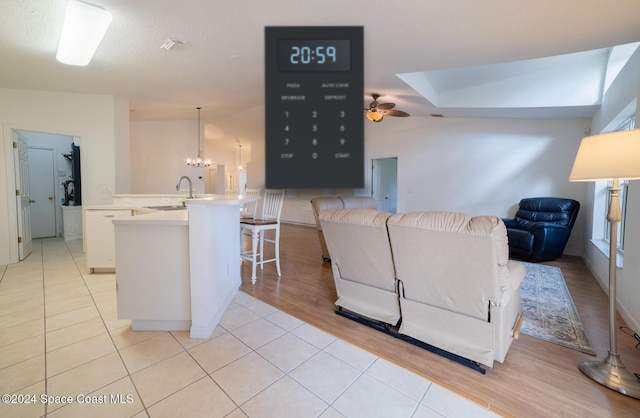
20:59
